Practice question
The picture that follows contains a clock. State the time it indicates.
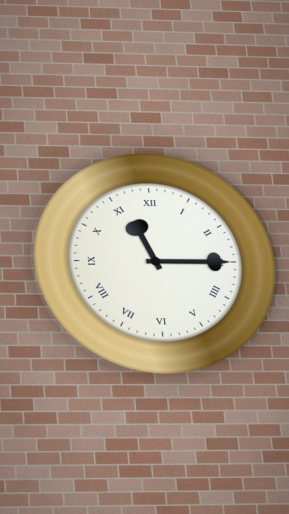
11:15
